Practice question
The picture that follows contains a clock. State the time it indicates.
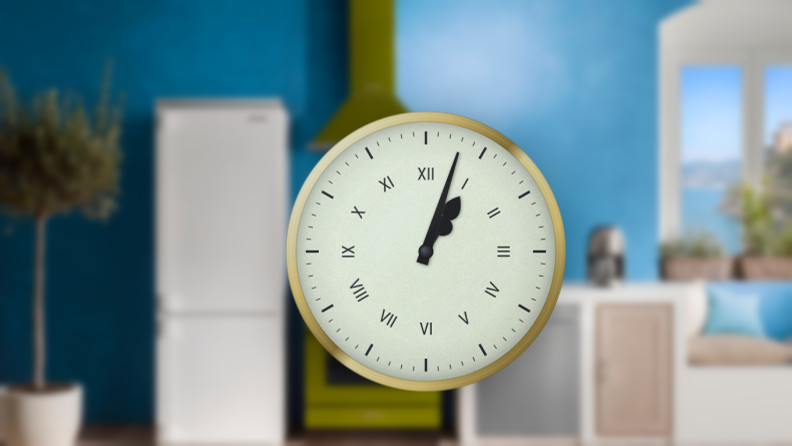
1:03
